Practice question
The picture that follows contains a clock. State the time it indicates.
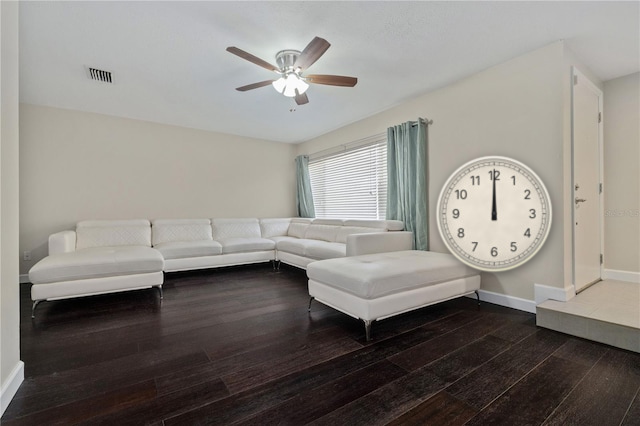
12:00
